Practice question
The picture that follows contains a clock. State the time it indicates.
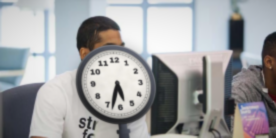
5:33
